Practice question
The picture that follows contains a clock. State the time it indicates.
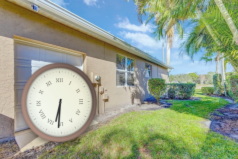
6:31
